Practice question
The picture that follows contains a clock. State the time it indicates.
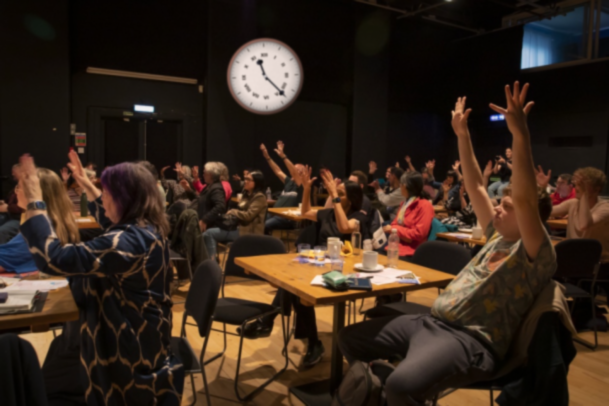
11:23
